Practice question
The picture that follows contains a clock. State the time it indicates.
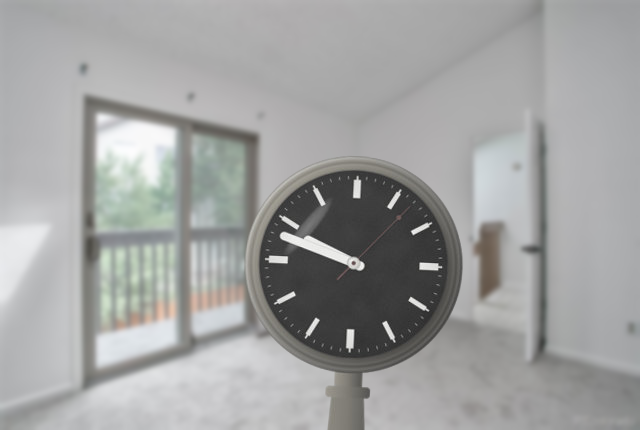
9:48:07
